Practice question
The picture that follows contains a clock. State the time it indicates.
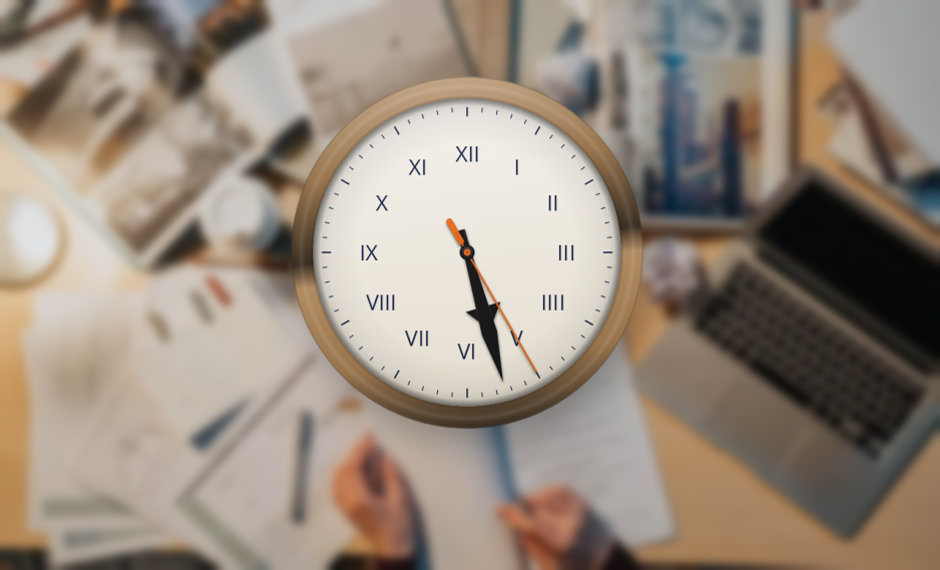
5:27:25
